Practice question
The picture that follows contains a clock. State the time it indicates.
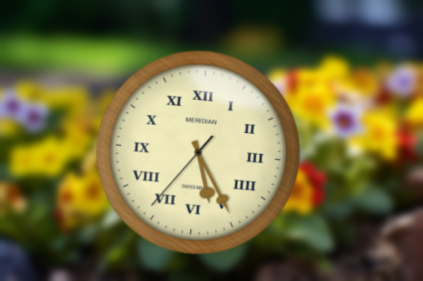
5:24:36
